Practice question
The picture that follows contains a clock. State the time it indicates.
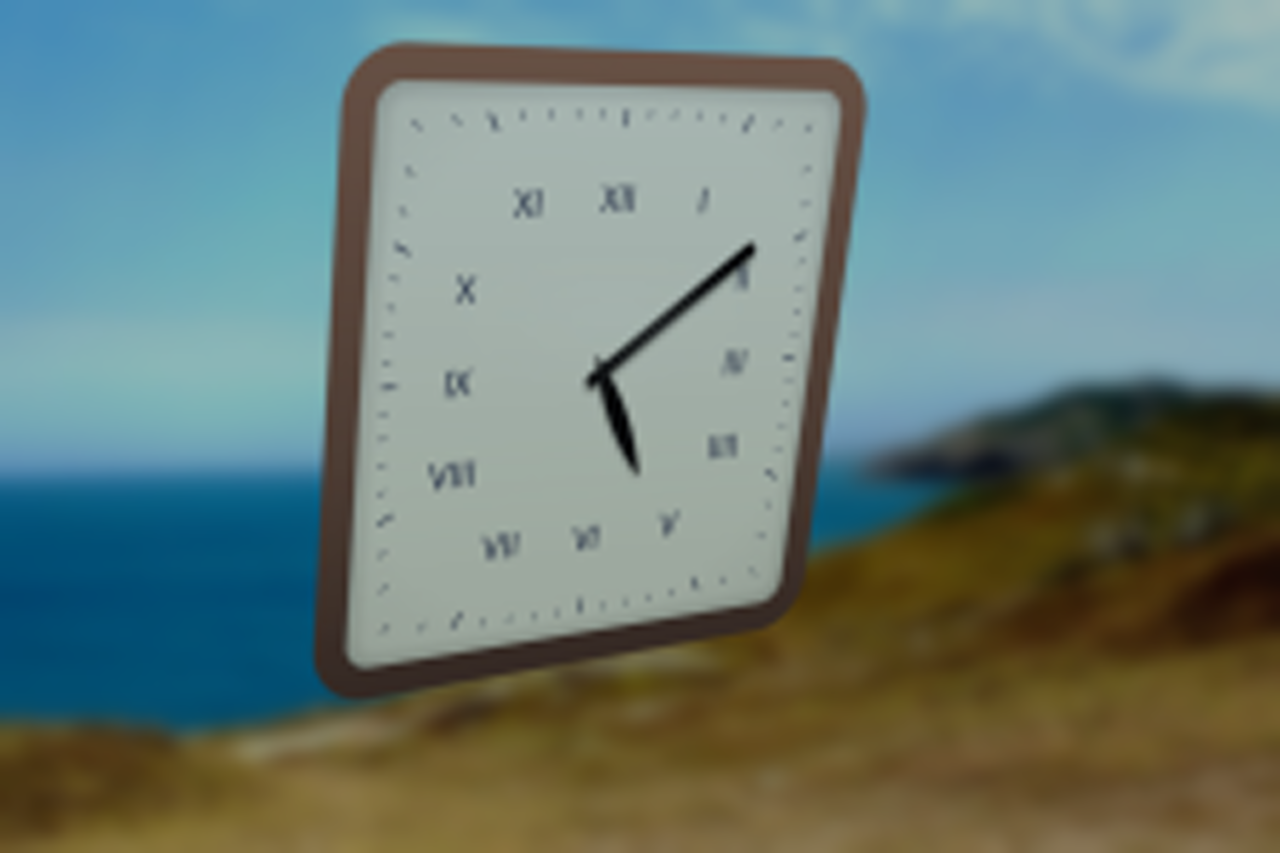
5:09
